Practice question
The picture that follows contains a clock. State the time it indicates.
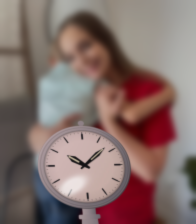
10:08
